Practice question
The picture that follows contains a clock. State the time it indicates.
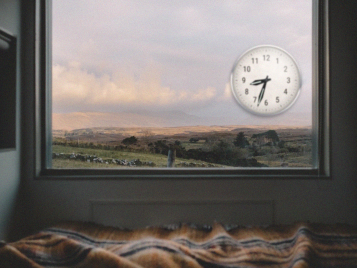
8:33
